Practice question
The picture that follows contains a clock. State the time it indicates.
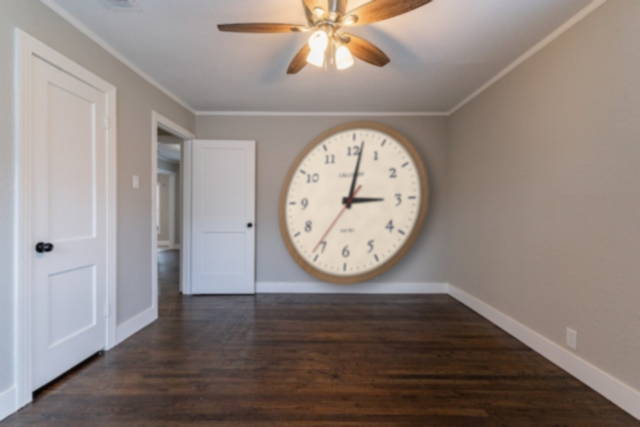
3:01:36
